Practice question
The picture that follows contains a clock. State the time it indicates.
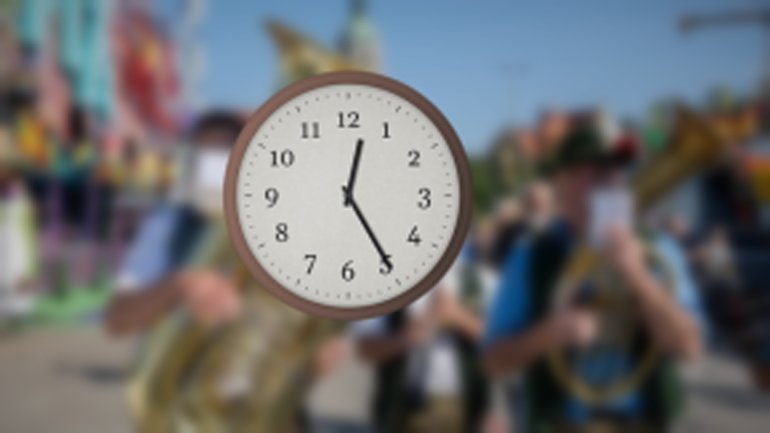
12:25
